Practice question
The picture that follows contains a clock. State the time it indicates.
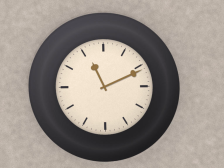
11:11
